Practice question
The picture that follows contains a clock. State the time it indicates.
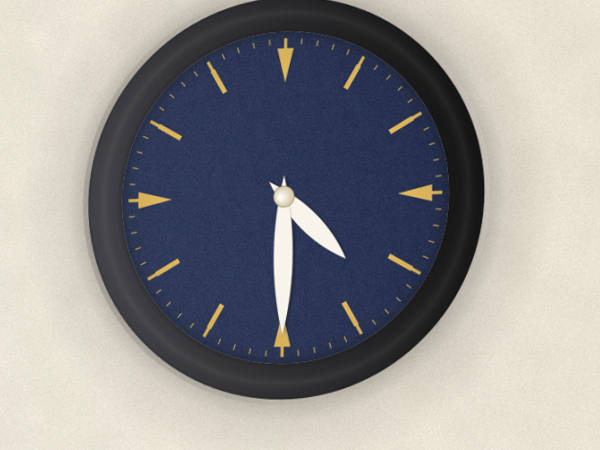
4:30
